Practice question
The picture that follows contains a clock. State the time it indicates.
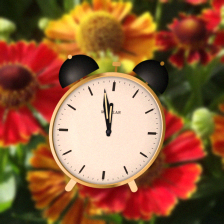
11:58
